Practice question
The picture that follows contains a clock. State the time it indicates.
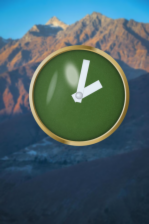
2:02
